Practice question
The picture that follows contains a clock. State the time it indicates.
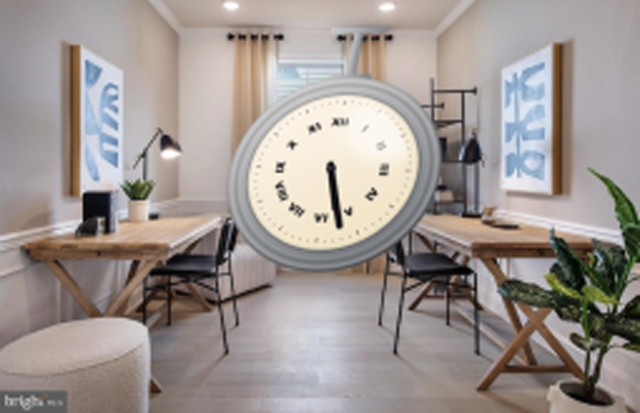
5:27
